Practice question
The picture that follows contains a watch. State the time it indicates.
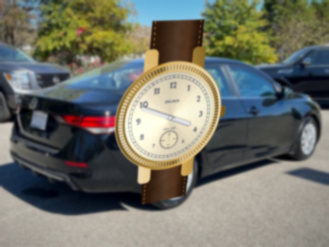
3:49
